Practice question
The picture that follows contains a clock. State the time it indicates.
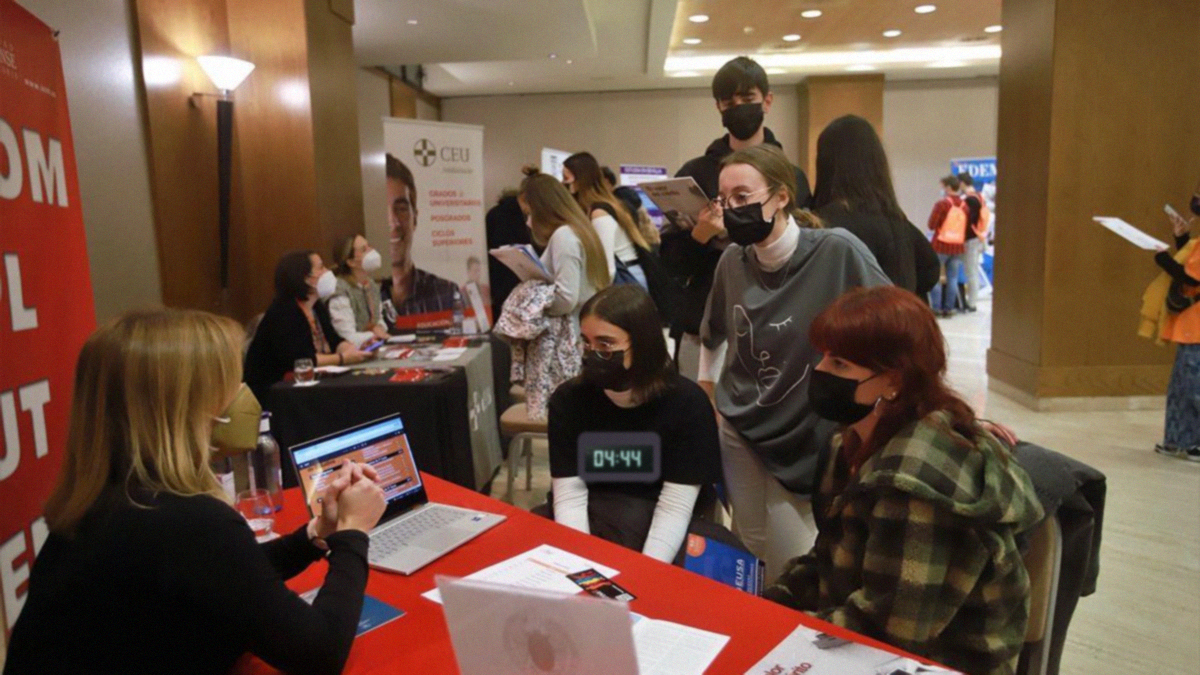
4:44
